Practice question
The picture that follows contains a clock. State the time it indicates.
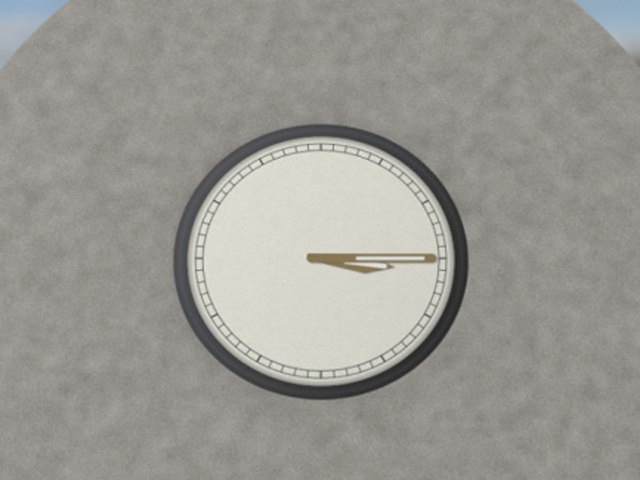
3:15
